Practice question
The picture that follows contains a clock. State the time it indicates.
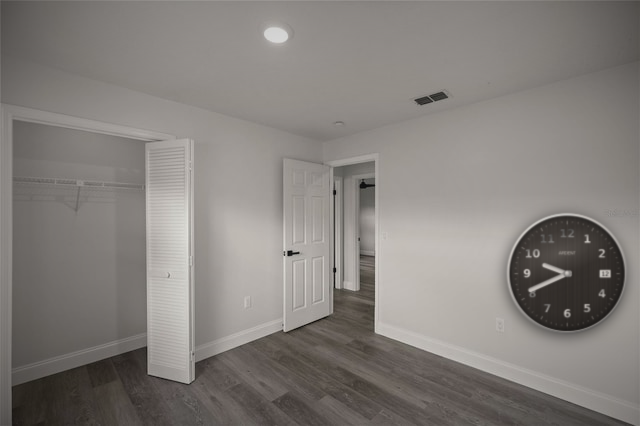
9:41
